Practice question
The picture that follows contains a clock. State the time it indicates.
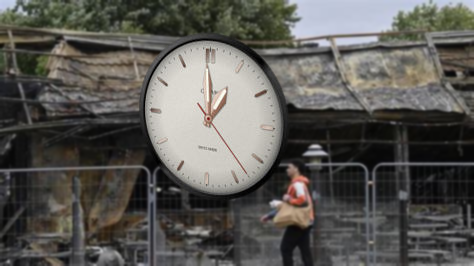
12:59:23
